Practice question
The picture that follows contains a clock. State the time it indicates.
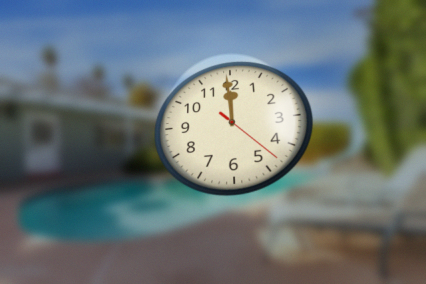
11:59:23
